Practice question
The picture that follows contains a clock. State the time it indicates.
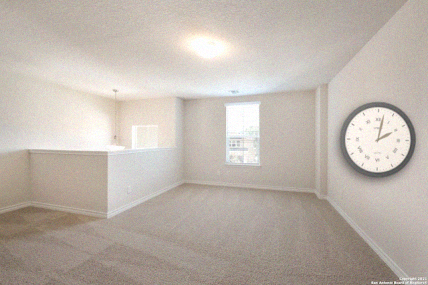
2:02
